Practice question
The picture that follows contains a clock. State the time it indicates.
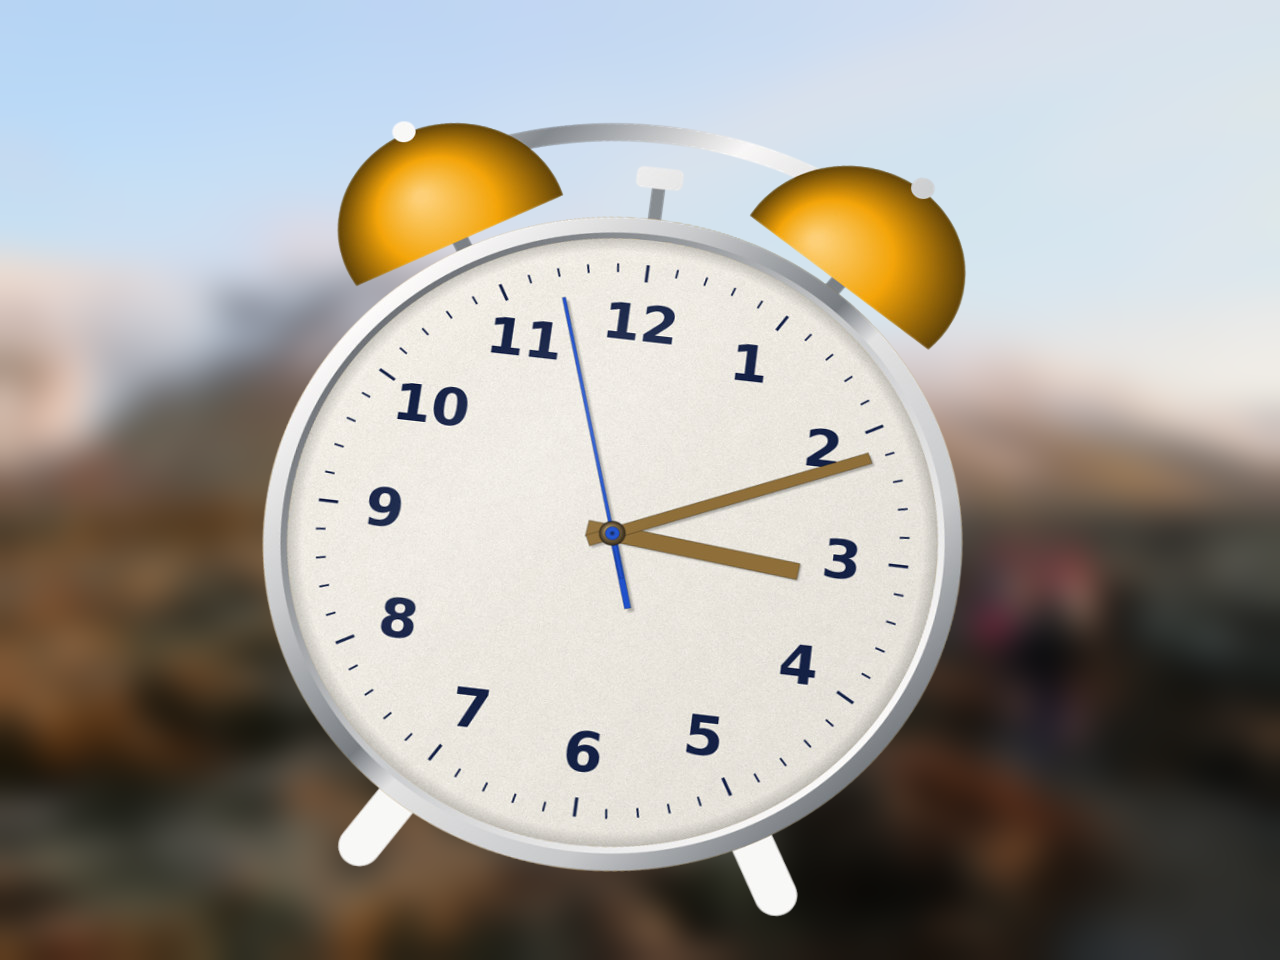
3:10:57
